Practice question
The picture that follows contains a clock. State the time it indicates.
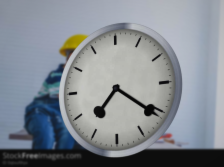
7:21
